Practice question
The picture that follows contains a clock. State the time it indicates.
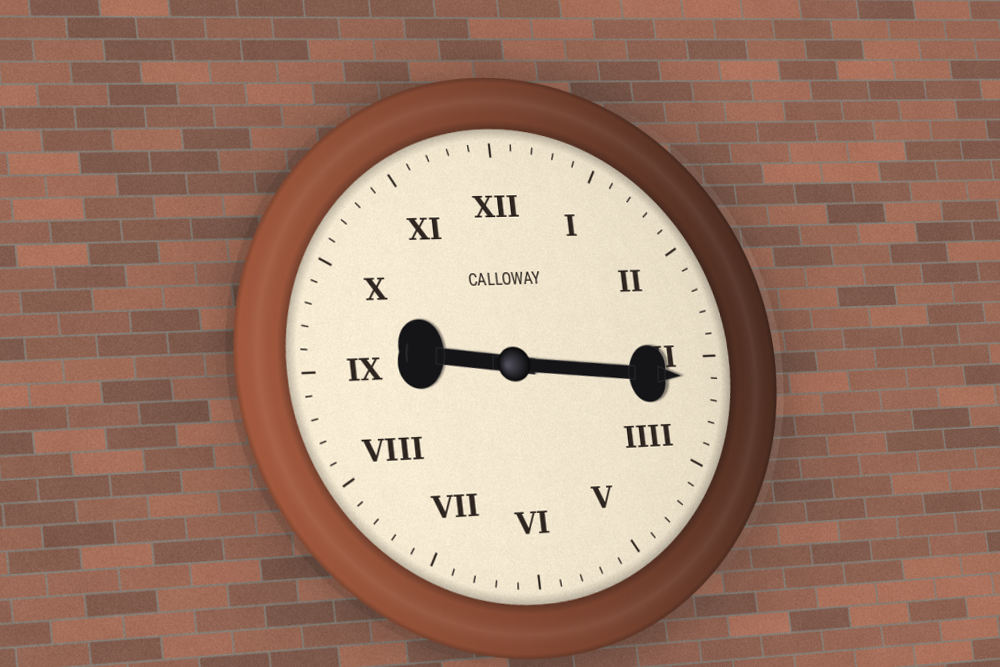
9:16
